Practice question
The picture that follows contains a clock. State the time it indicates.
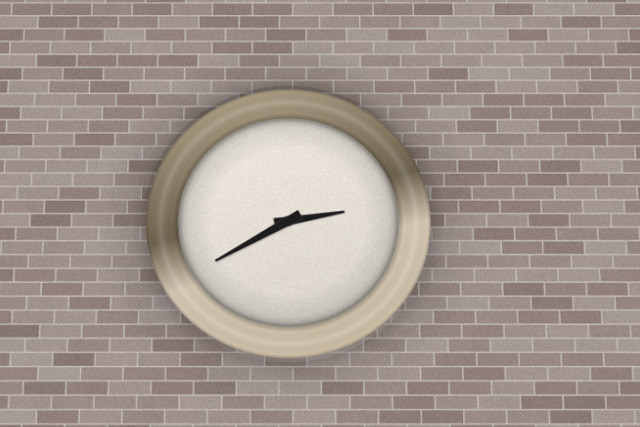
2:40
